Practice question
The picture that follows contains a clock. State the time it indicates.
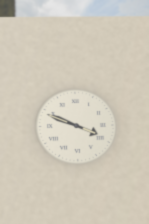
3:49
